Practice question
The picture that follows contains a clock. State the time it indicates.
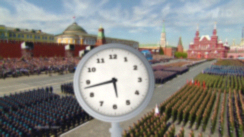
5:43
